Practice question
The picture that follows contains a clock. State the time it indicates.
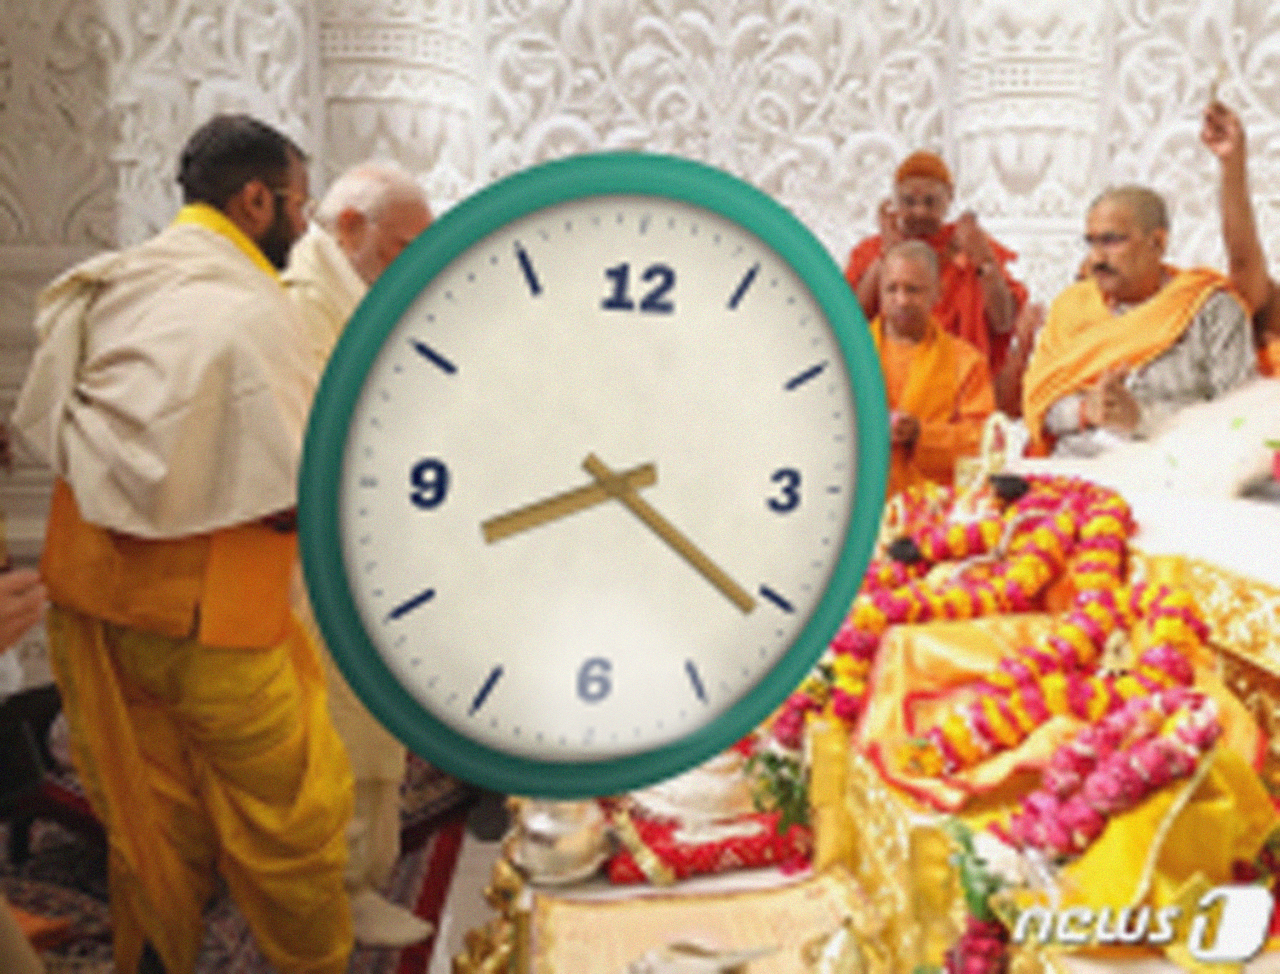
8:21
